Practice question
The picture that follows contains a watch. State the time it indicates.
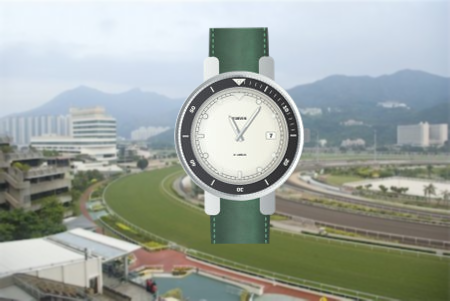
11:06
